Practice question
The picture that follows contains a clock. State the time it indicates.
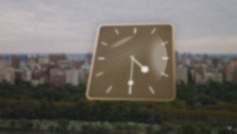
4:30
